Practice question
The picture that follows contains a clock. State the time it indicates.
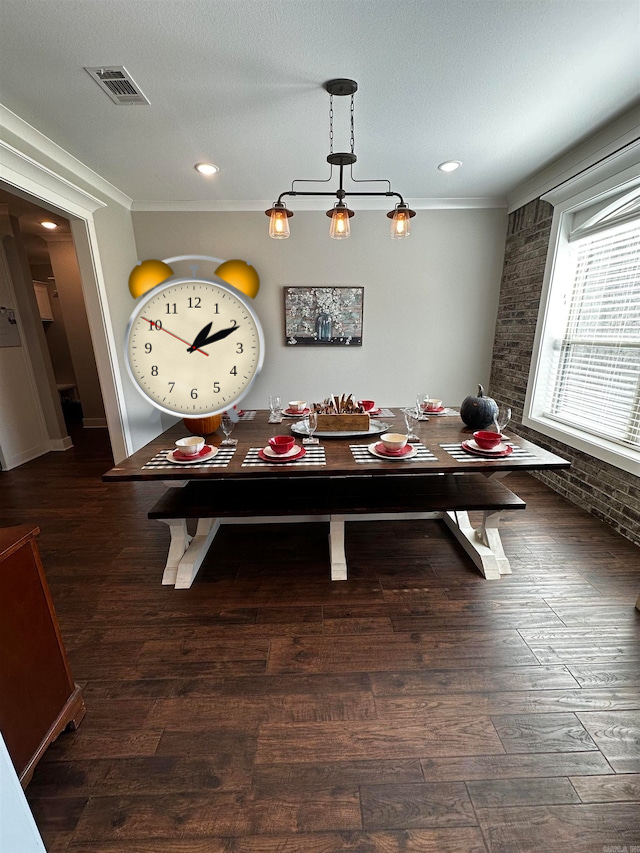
1:10:50
